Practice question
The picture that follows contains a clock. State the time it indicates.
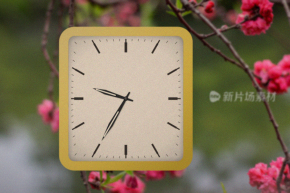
9:35
